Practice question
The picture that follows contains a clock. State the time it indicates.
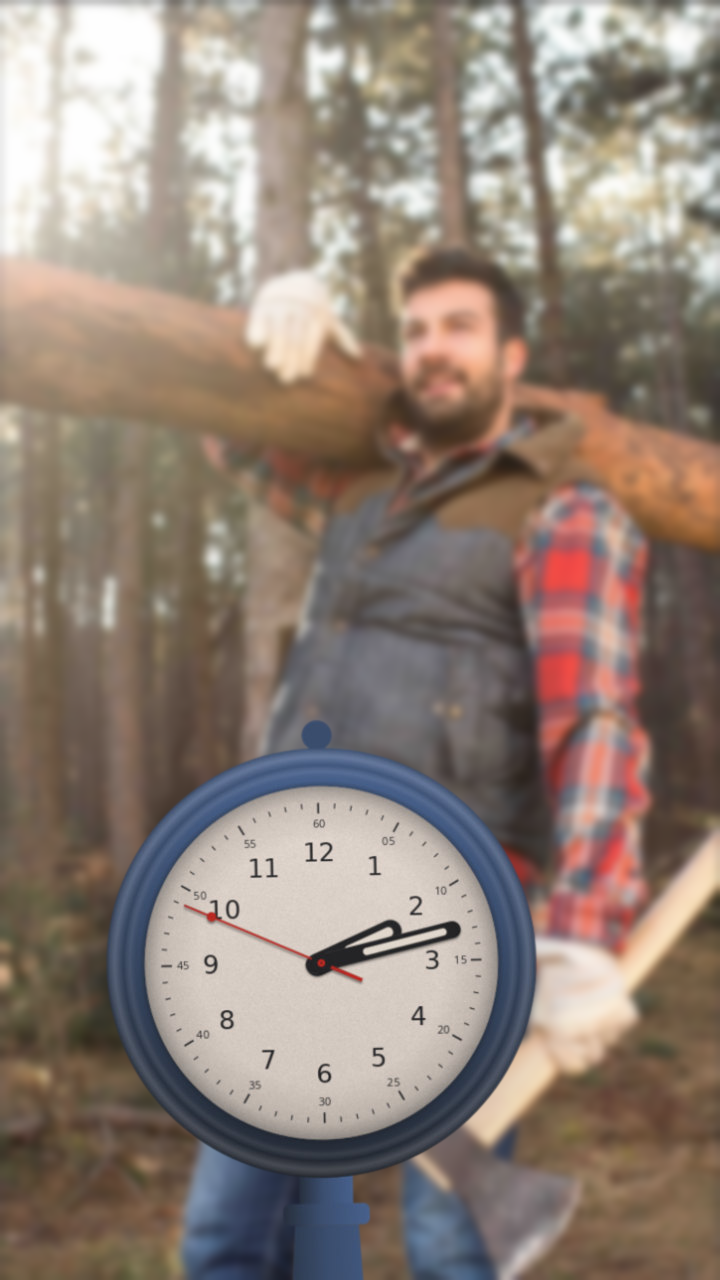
2:12:49
